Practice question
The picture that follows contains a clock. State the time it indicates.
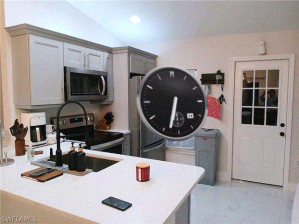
6:33
